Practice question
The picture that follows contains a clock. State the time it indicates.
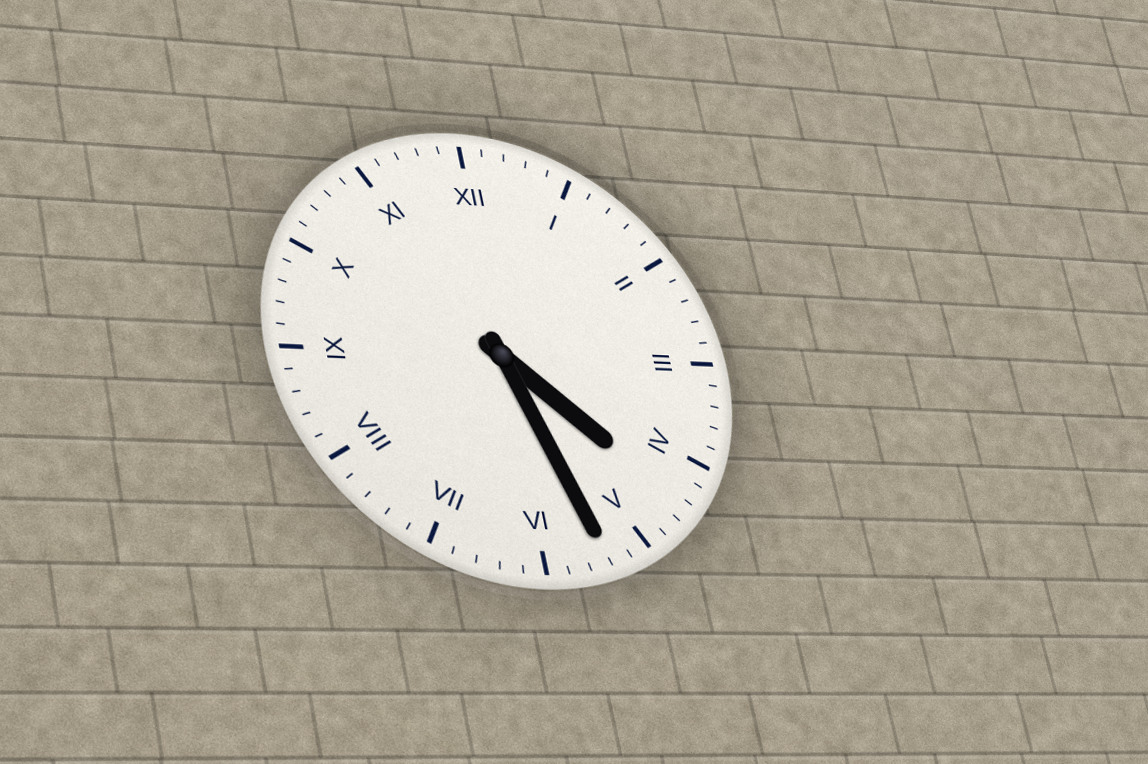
4:27
